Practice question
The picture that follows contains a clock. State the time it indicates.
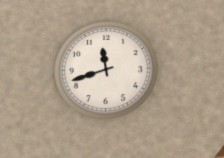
11:42
